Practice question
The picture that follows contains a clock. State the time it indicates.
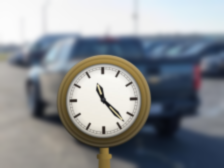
11:23
